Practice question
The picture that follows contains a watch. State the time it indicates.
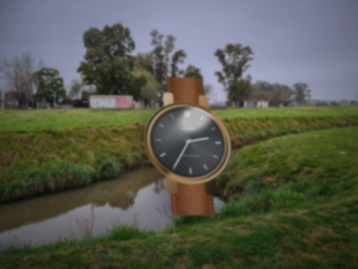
2:35
